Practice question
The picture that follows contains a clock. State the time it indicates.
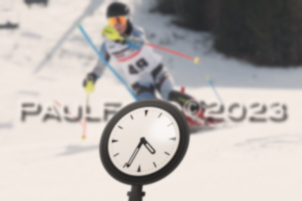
4:34
